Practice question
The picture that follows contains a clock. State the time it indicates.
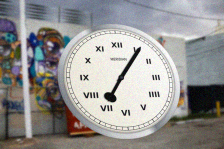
7:06
